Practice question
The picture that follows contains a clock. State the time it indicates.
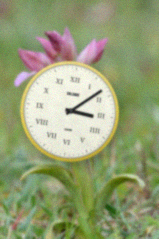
3:08
